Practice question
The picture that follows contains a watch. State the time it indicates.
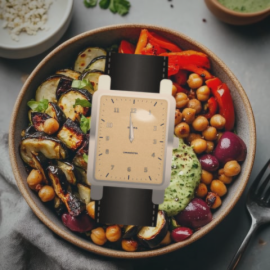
11:59
